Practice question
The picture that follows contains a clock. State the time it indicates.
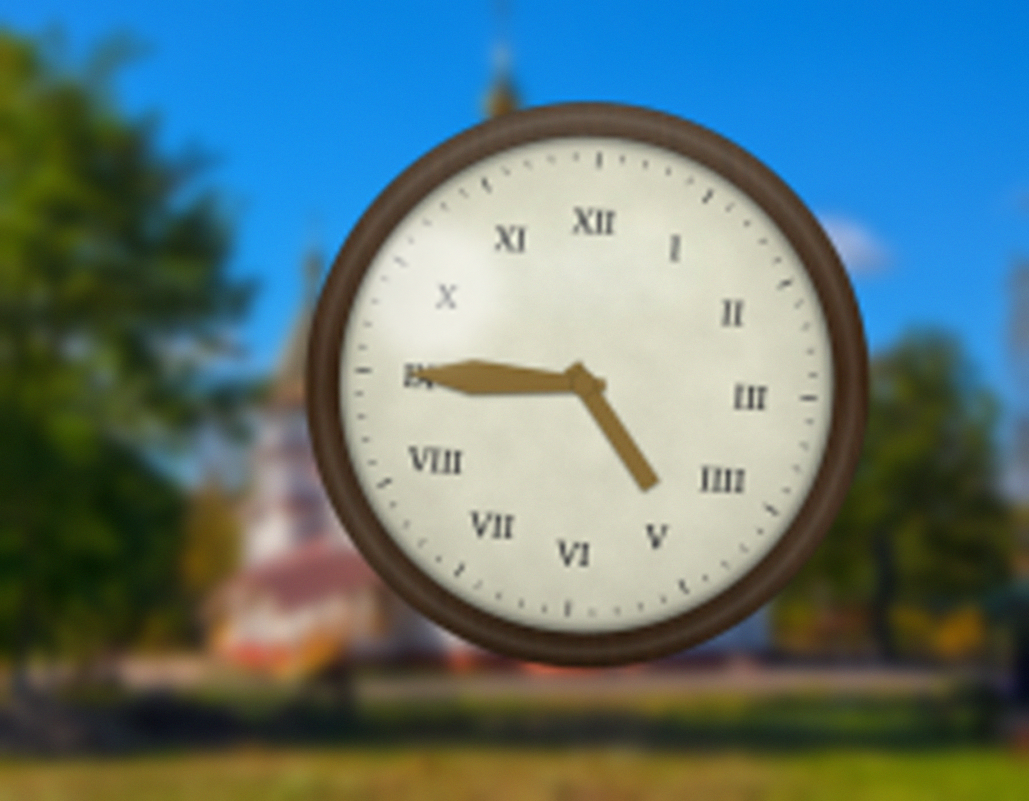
4:45
